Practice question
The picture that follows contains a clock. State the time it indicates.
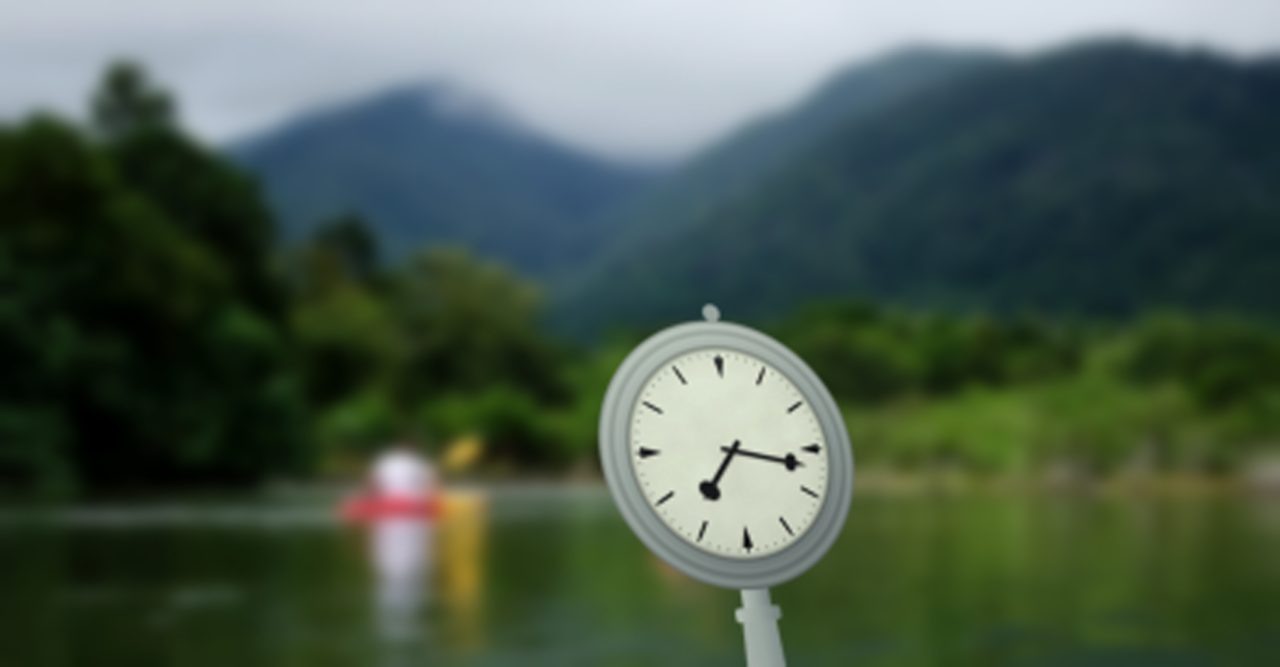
7:17
